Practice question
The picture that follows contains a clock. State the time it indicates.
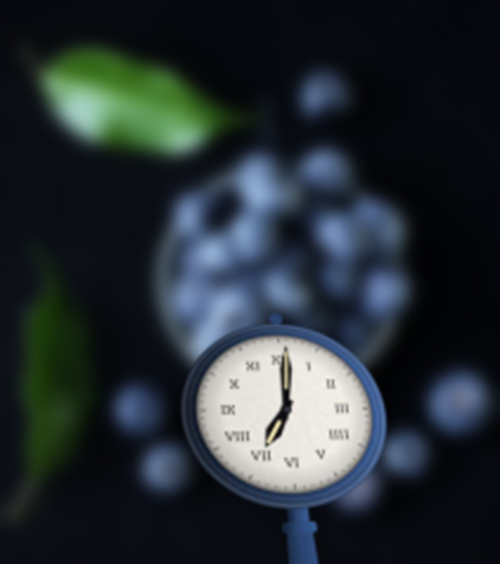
7:01
